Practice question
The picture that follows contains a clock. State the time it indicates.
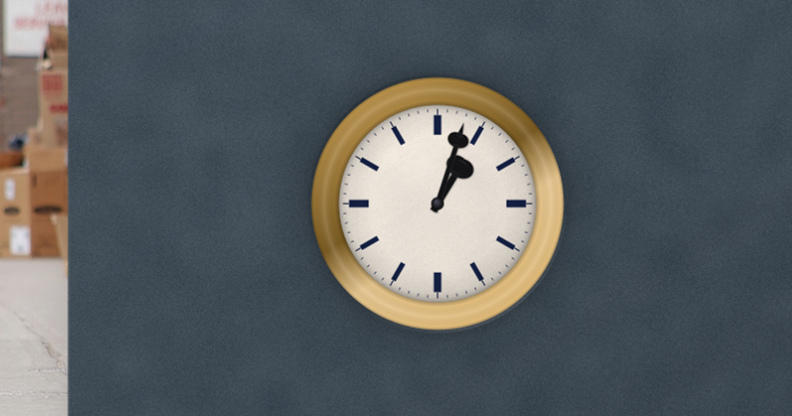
1:03
